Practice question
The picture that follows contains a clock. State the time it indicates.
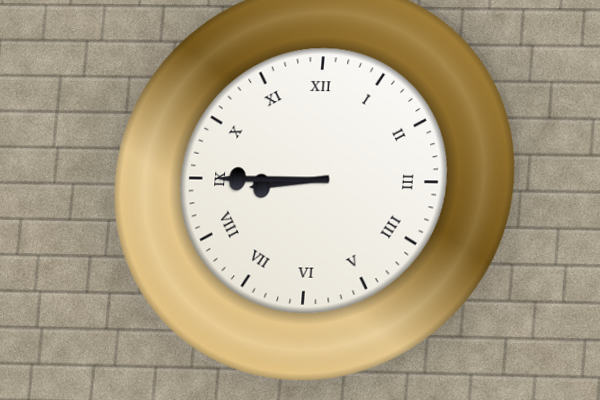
8:45
